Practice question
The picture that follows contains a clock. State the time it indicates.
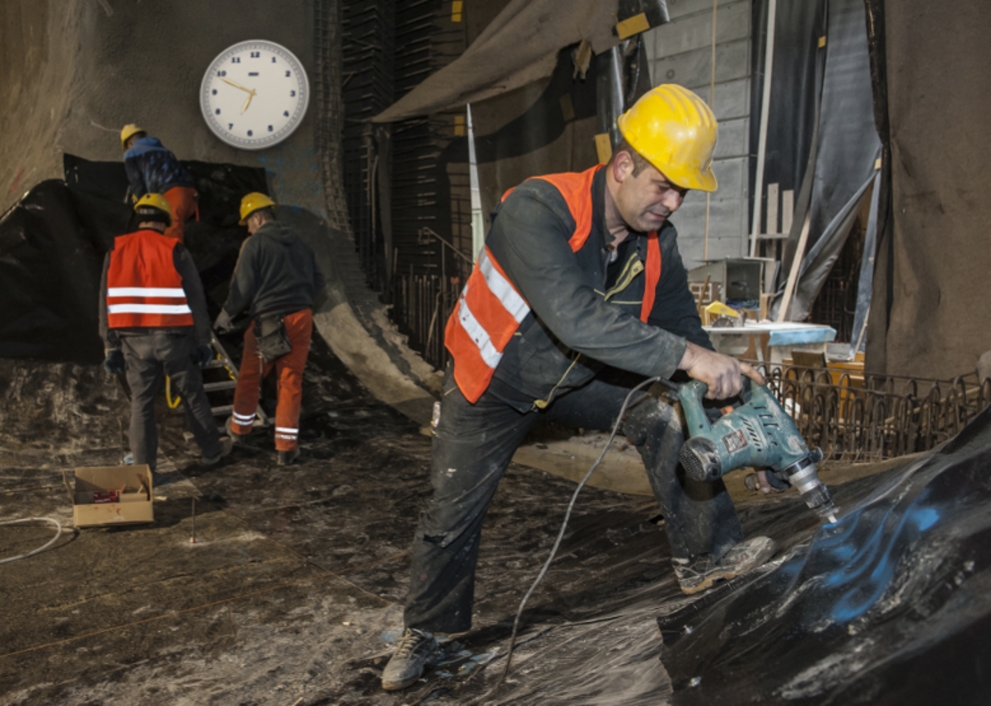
6:49
